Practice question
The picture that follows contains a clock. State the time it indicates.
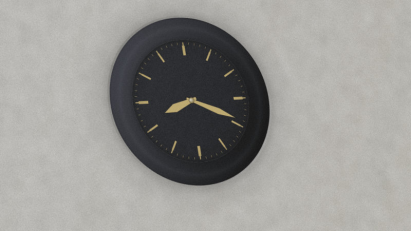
8:19
